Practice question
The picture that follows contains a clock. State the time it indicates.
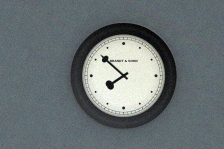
7:52
